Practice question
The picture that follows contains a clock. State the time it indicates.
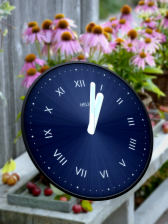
1:03
